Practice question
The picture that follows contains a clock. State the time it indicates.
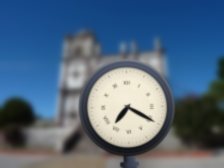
7:20
